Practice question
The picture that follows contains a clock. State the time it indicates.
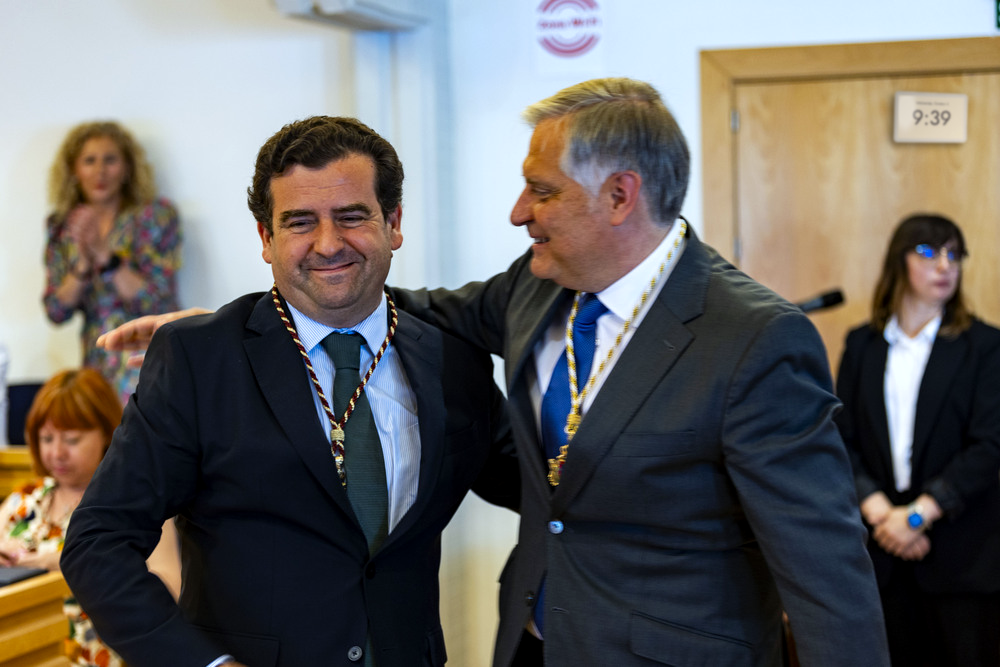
9:39
